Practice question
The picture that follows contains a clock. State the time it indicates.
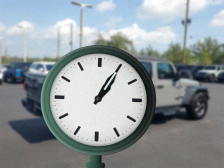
1:05
